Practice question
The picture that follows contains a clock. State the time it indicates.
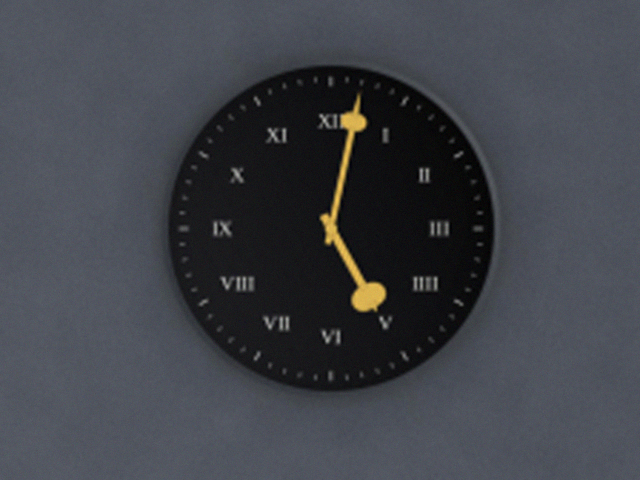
5:02
